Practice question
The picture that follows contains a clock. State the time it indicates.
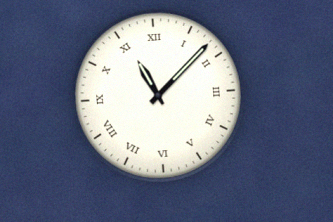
11:08
